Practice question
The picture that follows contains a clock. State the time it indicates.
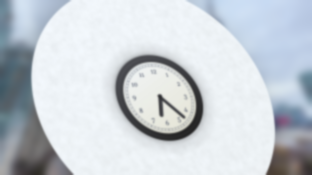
6:23
